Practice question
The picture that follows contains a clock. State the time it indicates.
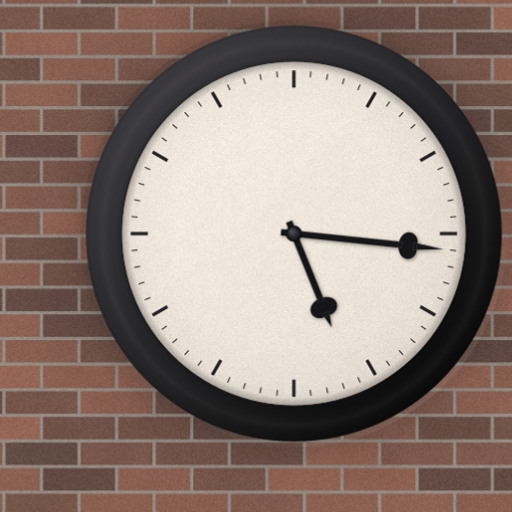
5:16
